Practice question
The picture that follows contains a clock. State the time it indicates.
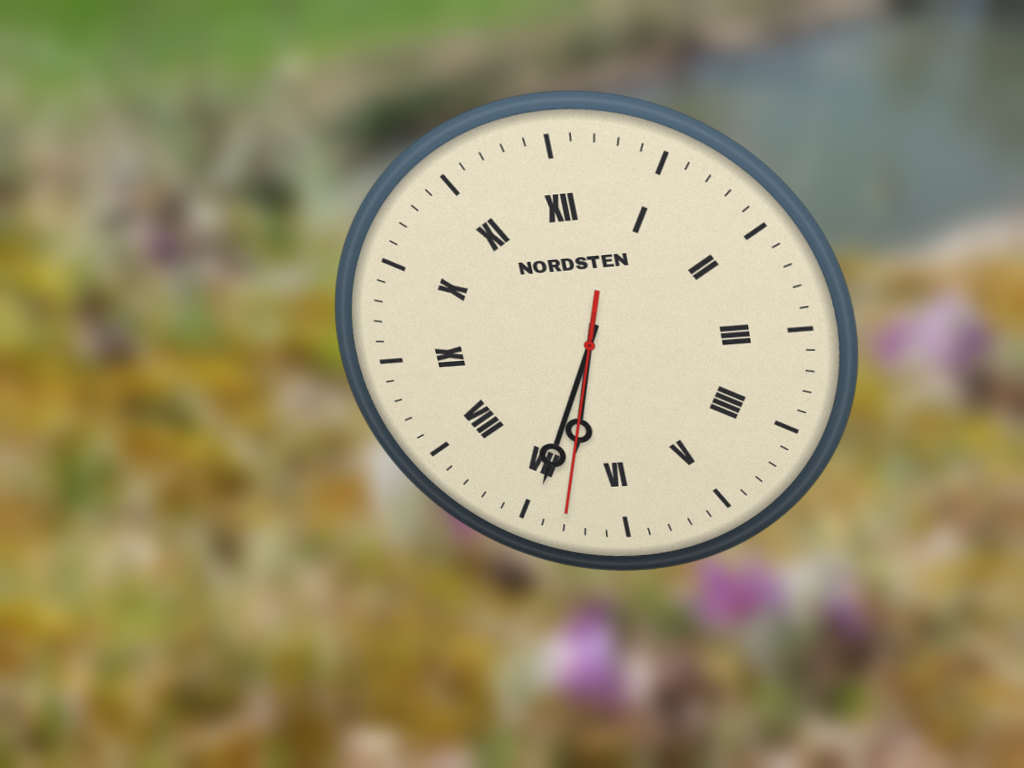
6:34:33
